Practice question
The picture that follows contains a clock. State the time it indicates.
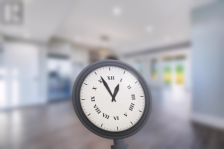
12:56
